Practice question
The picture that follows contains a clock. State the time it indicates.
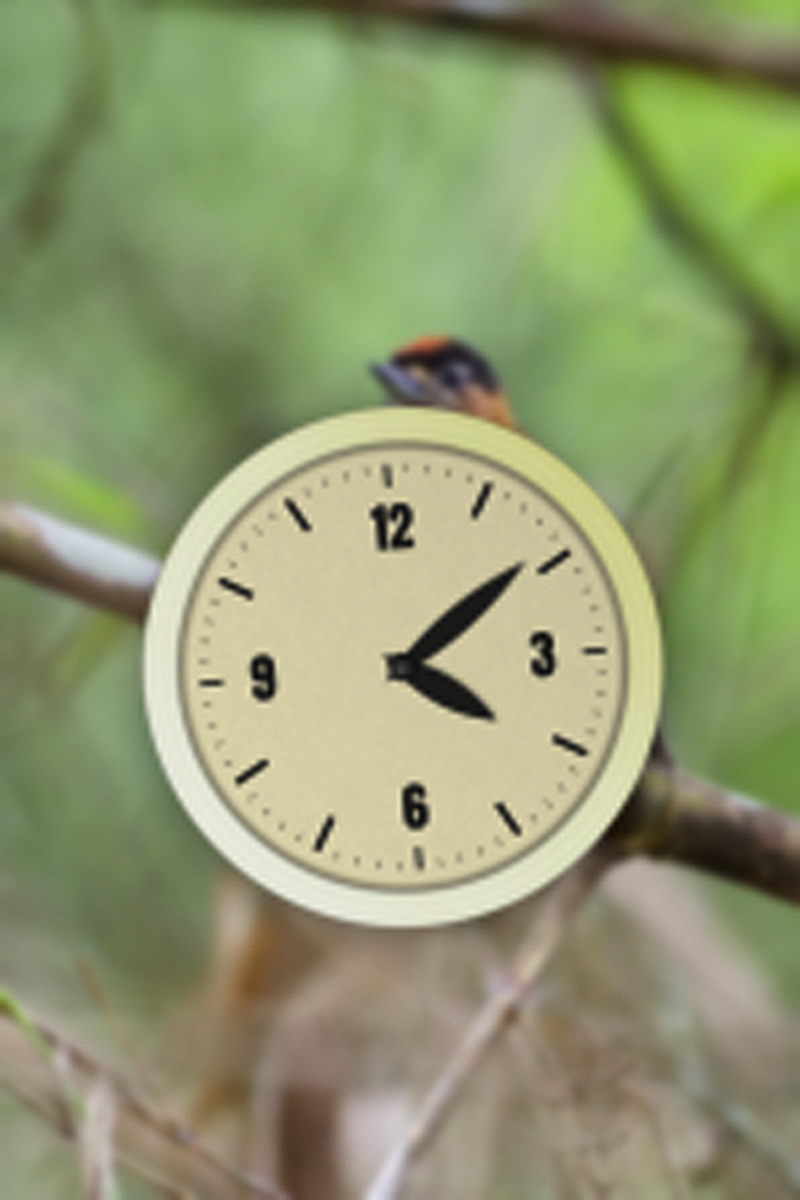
4:09
